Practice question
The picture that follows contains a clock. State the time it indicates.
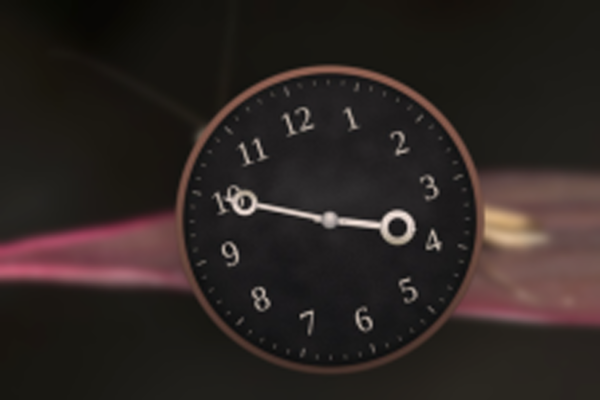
3:50
